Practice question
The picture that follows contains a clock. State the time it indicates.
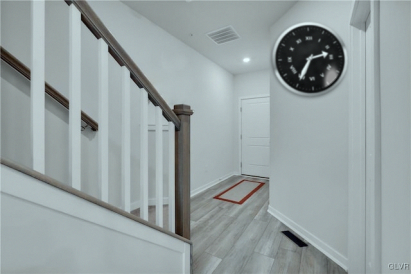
2:35
